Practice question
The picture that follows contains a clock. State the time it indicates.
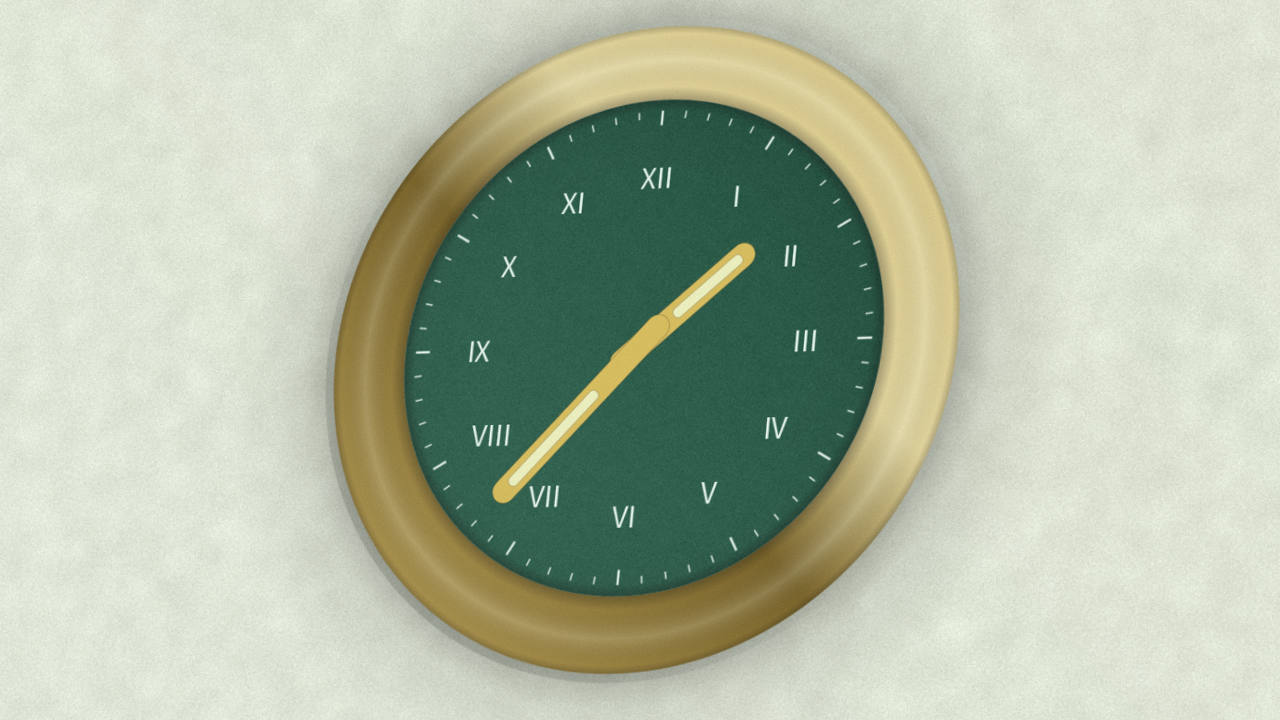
1:37
